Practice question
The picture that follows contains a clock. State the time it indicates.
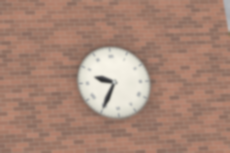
9:35
